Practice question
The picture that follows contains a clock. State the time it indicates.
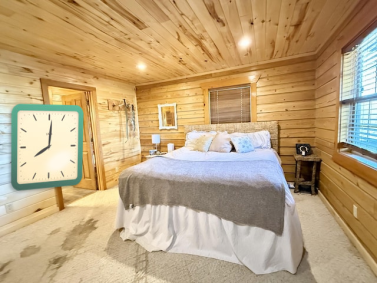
8:01
